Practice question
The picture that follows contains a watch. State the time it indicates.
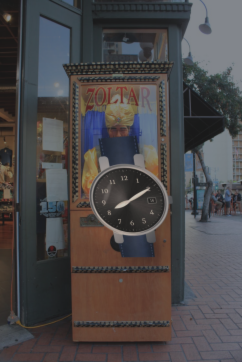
8:10
